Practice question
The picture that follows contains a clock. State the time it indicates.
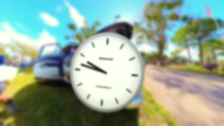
9:47
